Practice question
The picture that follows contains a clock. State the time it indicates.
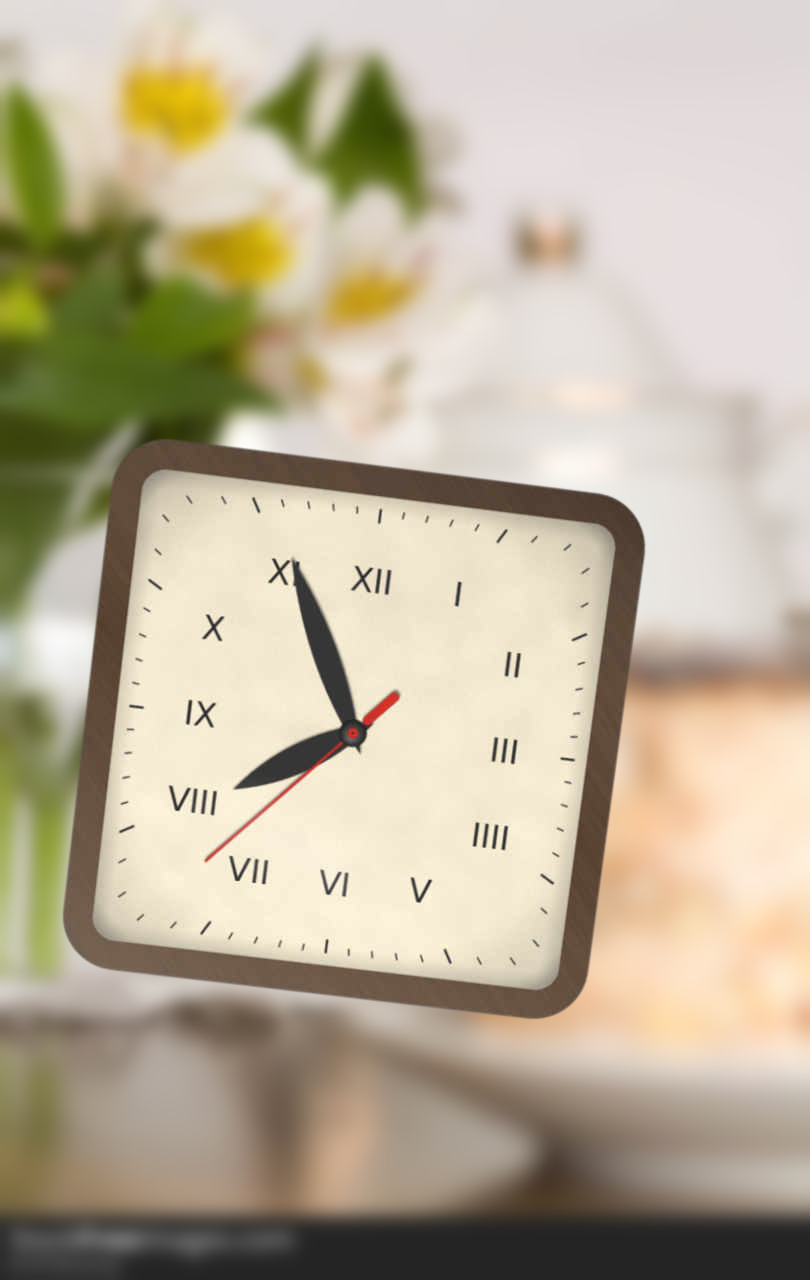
7:55:37
